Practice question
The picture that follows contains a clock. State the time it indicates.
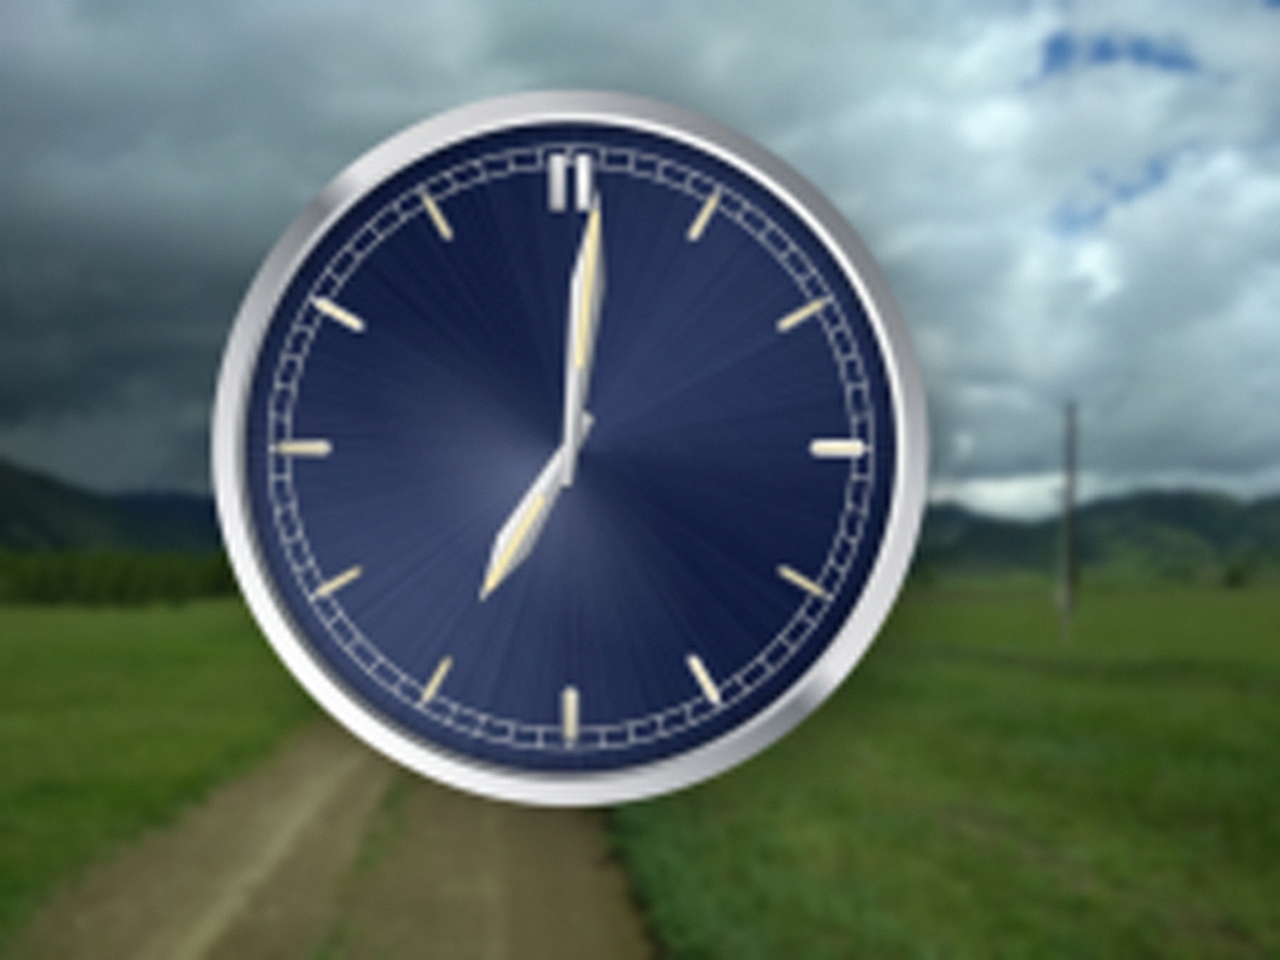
7:01
